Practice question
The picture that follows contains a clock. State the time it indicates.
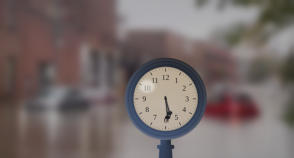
5:29
